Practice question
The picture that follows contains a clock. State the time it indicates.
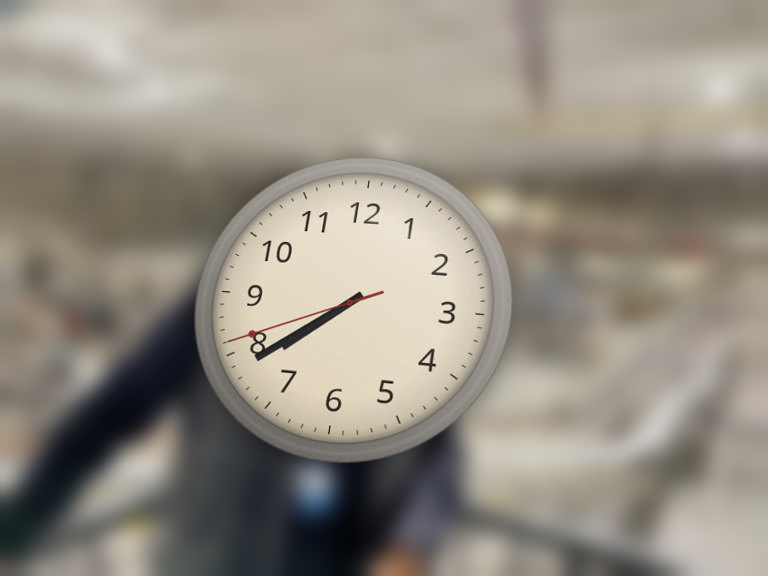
7:38:41
